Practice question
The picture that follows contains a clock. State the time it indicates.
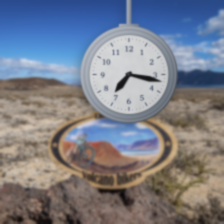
7:17
